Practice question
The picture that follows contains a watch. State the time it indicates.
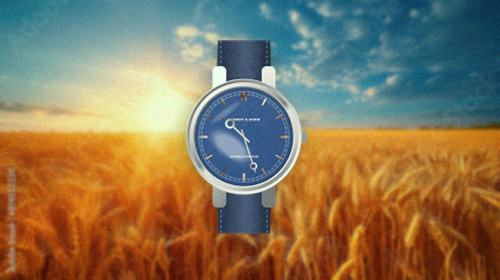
10:27
